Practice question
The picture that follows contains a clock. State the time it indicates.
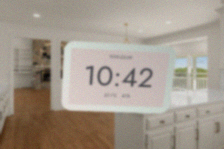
10:42
